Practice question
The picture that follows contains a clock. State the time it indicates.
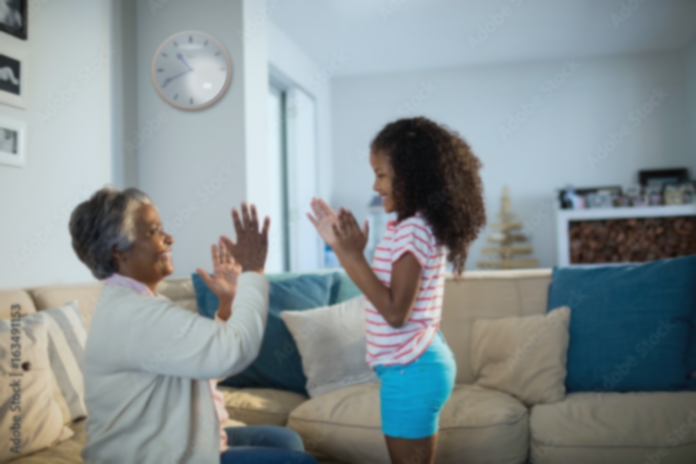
10:41
